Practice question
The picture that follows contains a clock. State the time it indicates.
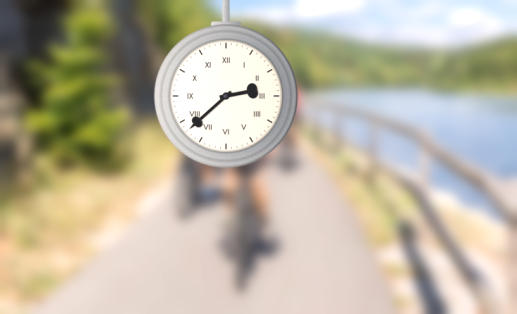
2:38
